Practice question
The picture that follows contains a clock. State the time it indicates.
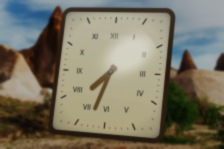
7:33
